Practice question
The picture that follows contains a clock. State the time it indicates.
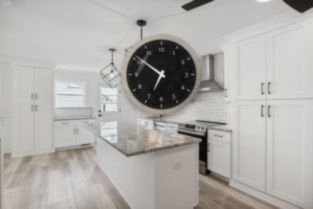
6:51
